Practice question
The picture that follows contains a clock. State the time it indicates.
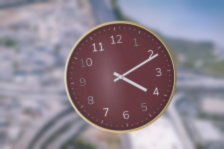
4:11
